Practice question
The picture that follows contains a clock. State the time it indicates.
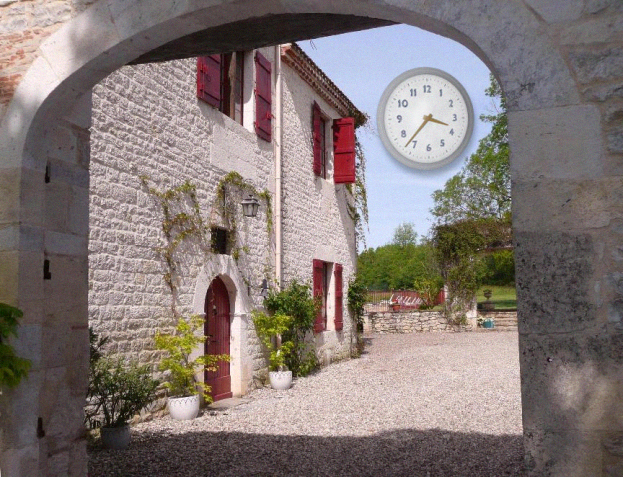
3:37
